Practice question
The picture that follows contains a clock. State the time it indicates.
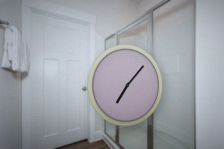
7:07
